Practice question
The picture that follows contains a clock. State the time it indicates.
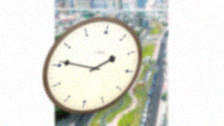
1:46
